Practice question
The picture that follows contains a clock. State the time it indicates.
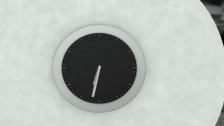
6:32
